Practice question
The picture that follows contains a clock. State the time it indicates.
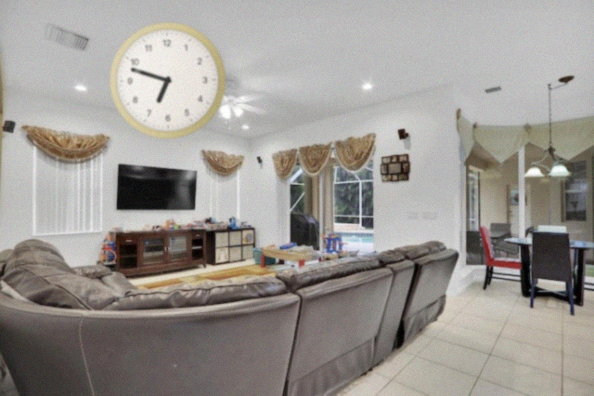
6:48
